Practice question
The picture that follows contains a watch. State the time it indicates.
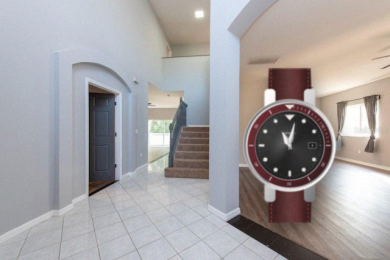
11:02
